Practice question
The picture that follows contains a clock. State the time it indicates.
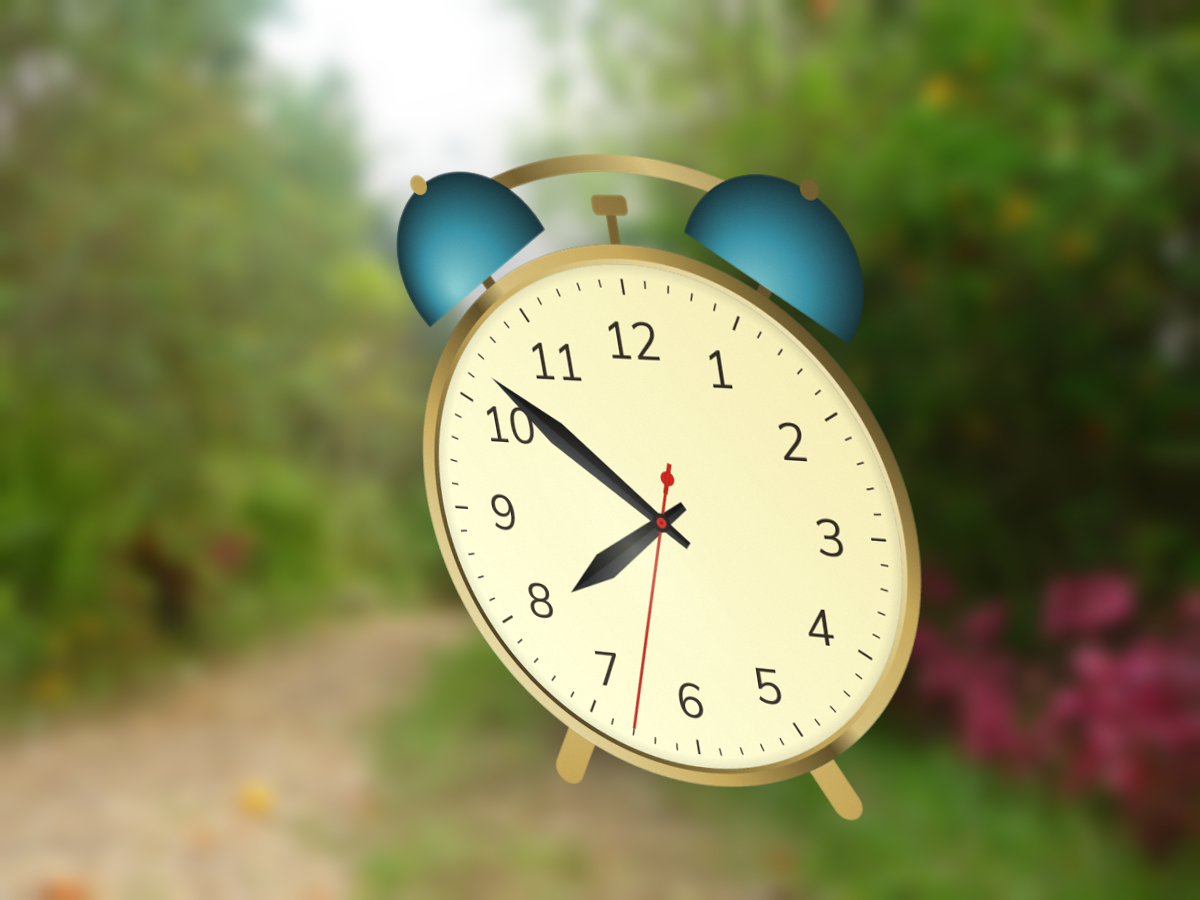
7:51:33
